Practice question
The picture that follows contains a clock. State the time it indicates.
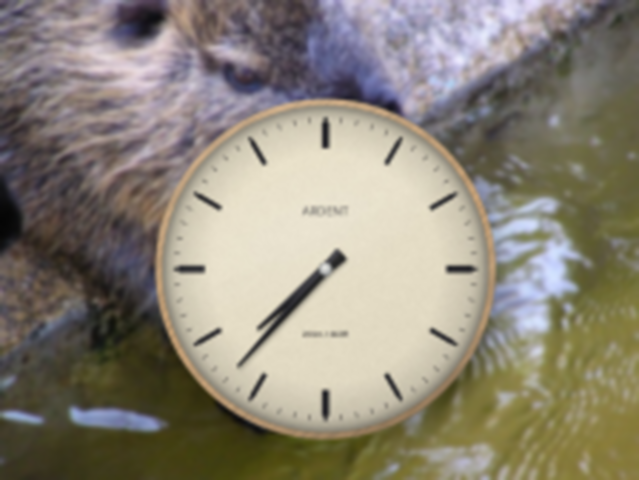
7:37
